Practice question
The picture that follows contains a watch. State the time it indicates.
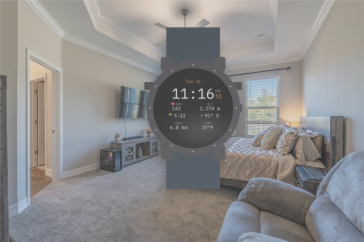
11:16
